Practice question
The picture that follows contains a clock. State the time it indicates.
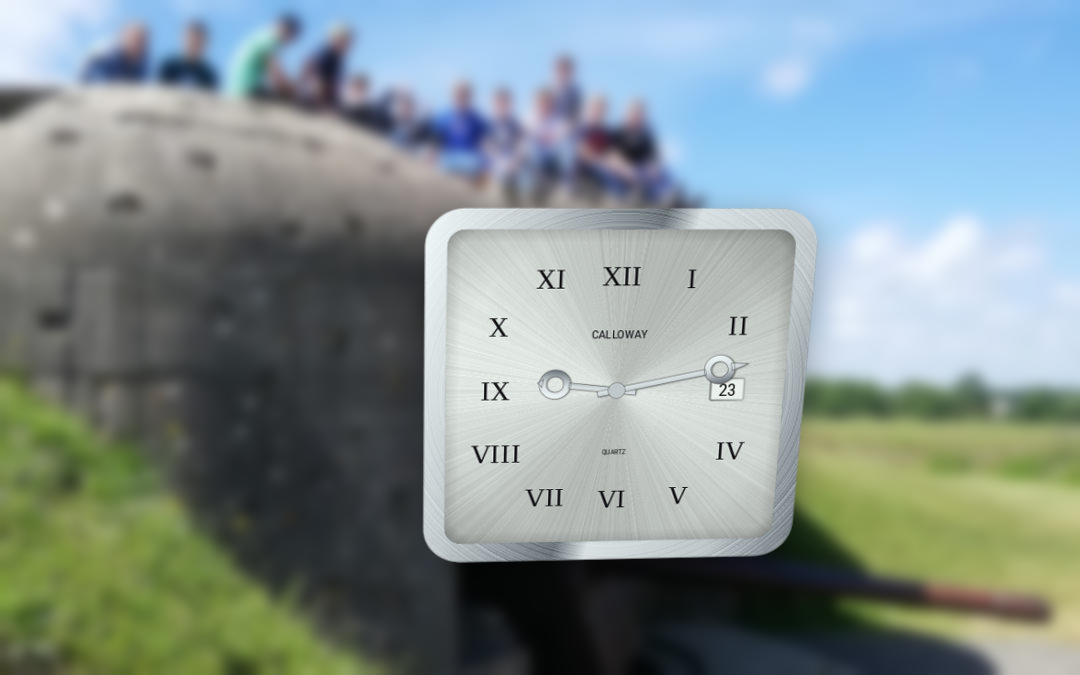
9:13
